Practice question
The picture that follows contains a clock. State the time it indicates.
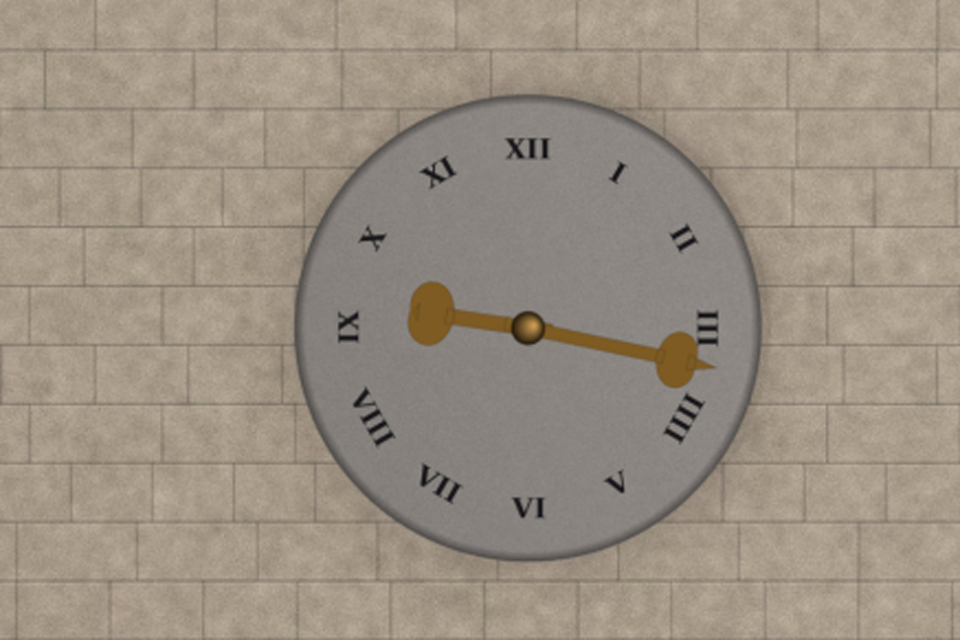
9:17
